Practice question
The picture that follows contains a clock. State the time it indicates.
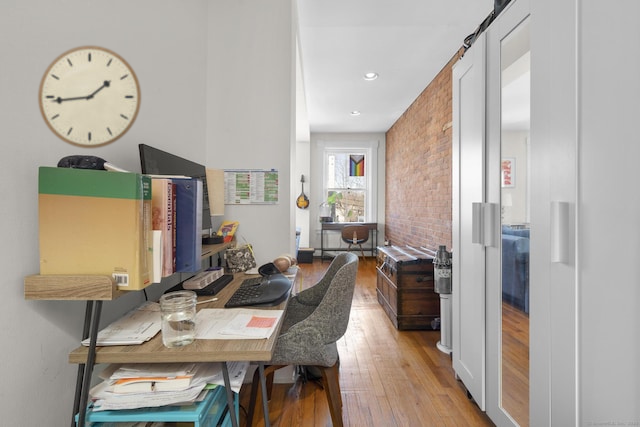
1:44
